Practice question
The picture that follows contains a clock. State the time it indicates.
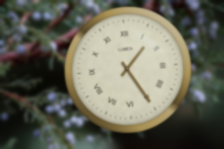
1:25
